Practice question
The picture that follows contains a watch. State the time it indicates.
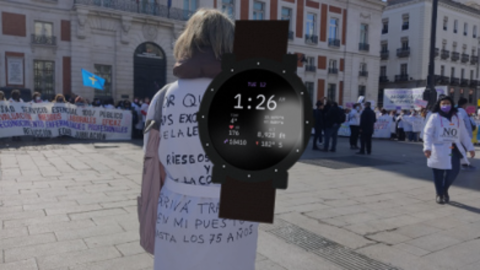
1:26
